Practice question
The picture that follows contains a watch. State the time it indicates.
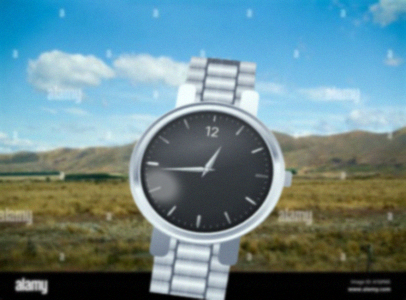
12:44
